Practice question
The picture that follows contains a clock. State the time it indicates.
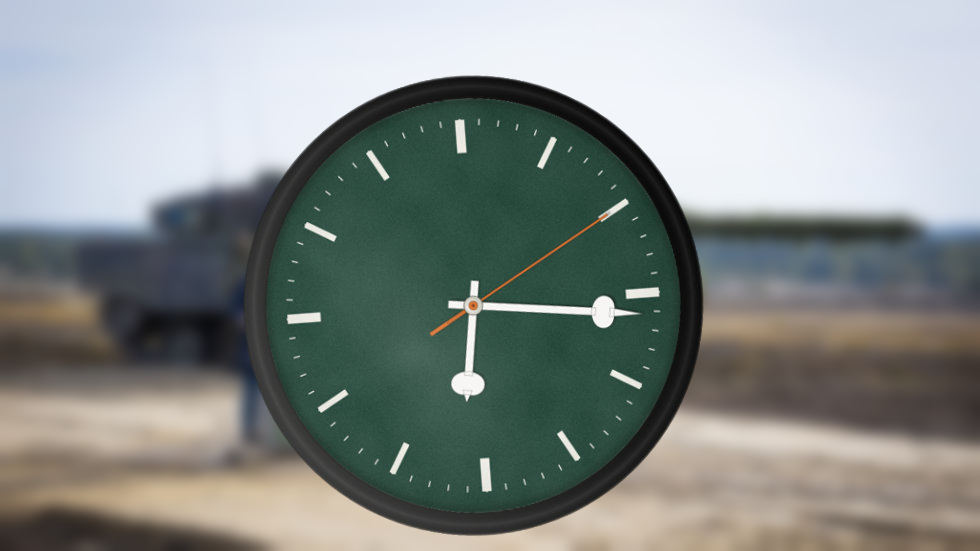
6:16:10
